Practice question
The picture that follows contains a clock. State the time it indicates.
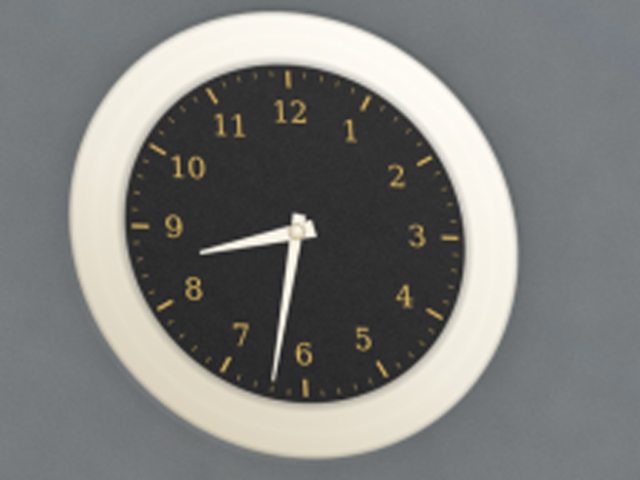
8:32
